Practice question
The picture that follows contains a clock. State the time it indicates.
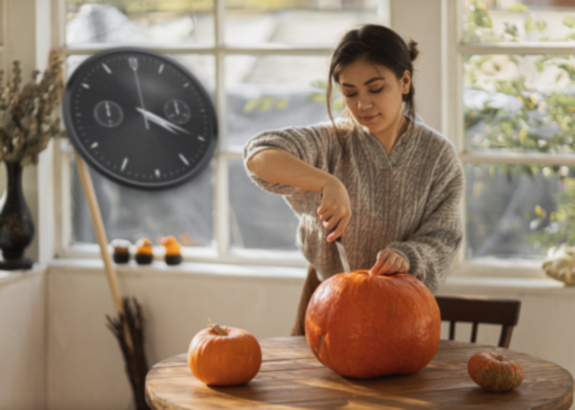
4:20
